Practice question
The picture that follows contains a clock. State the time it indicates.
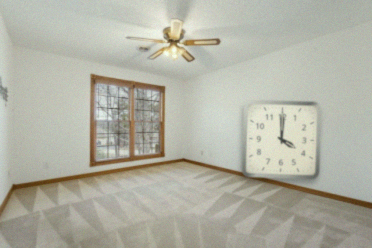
4:00
